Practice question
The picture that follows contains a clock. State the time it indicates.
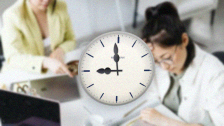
8:59
